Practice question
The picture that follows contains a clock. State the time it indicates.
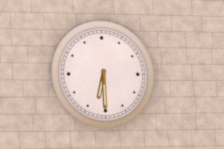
6:30
